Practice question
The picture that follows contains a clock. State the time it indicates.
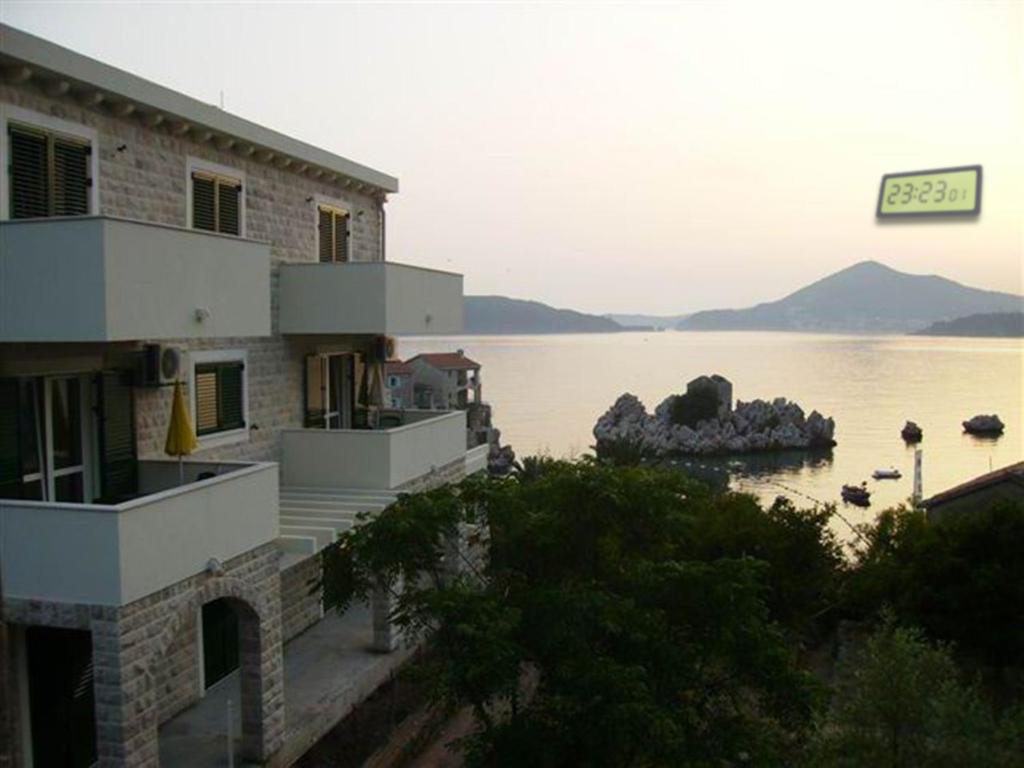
23:23
